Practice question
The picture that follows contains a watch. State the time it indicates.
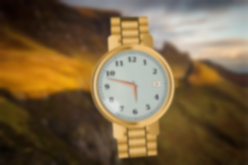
5:48
